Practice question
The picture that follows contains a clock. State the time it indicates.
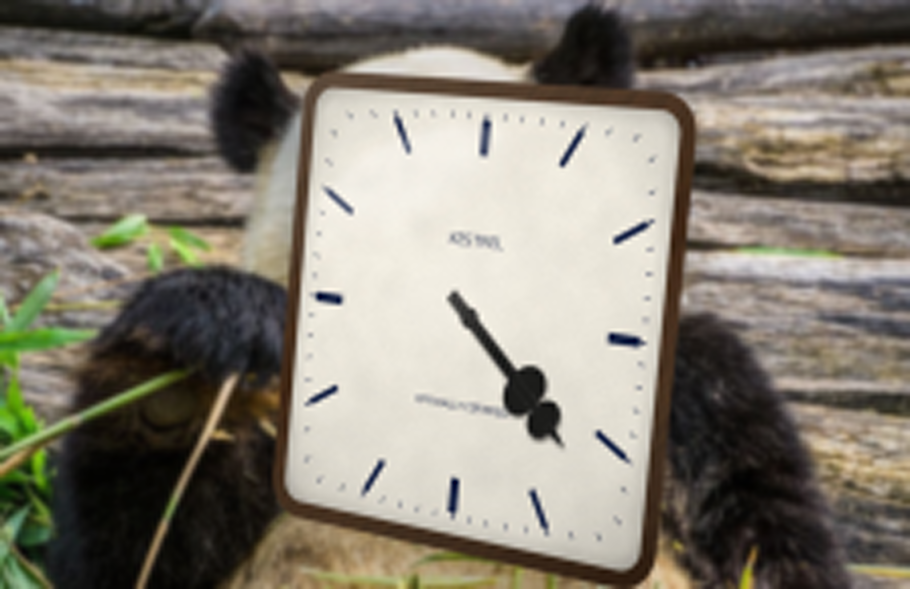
4:22
